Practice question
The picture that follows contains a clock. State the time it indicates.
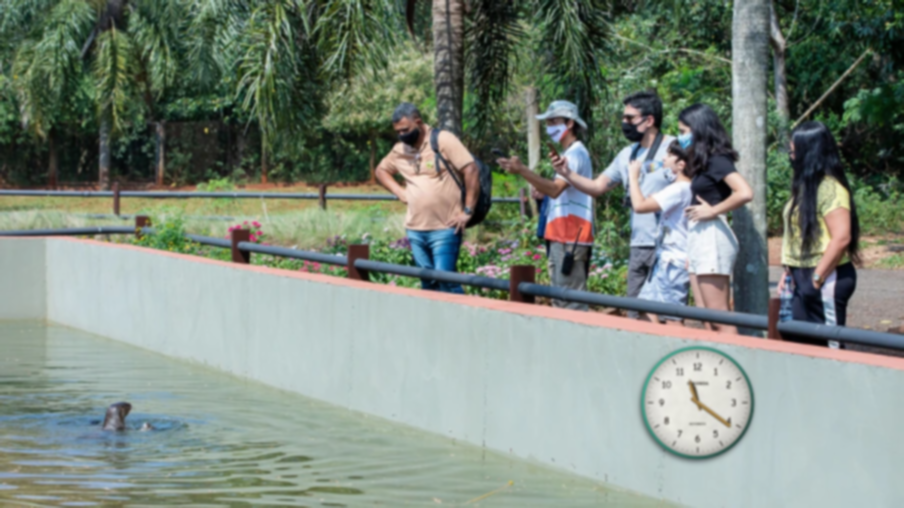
11:21
